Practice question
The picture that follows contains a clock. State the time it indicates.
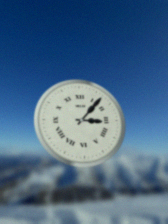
3:07
